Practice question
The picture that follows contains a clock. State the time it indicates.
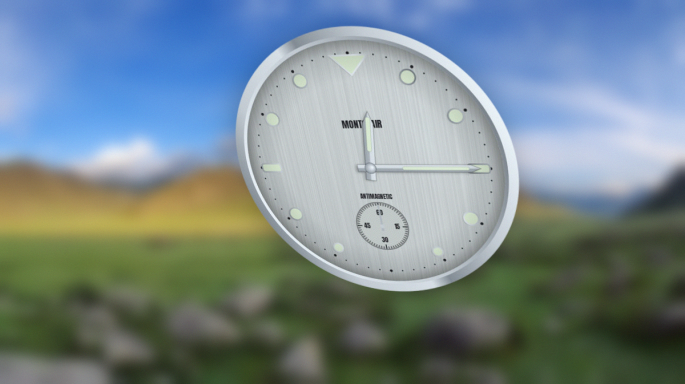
12:15
